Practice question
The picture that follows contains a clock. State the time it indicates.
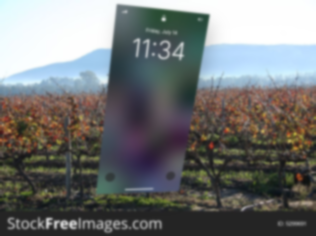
11:34
